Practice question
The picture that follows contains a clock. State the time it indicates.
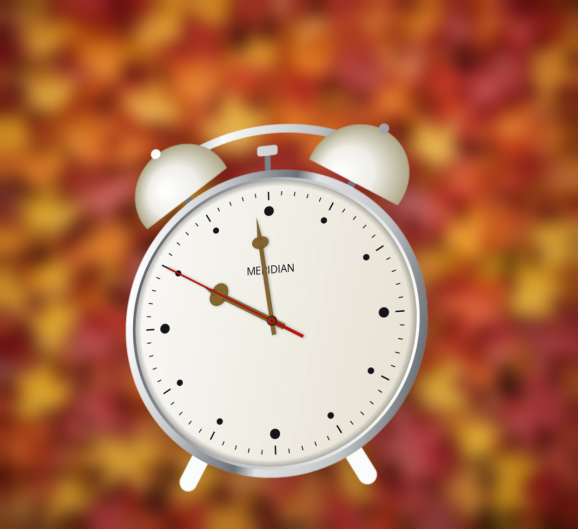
9:58:50
